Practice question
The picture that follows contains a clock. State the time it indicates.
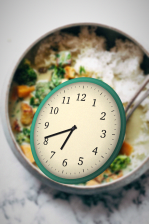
6:41
